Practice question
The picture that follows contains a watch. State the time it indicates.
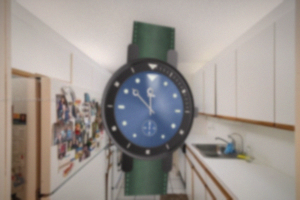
11:52
